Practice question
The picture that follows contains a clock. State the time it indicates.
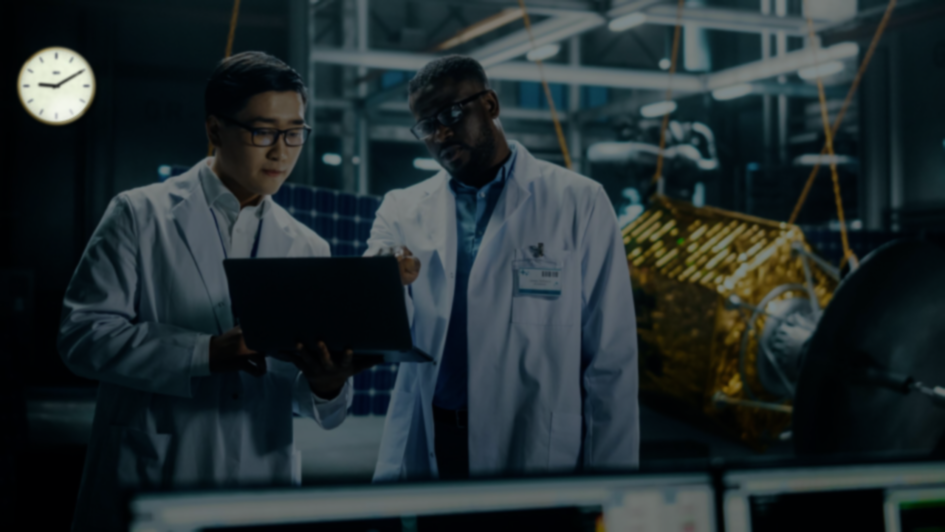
9:10
